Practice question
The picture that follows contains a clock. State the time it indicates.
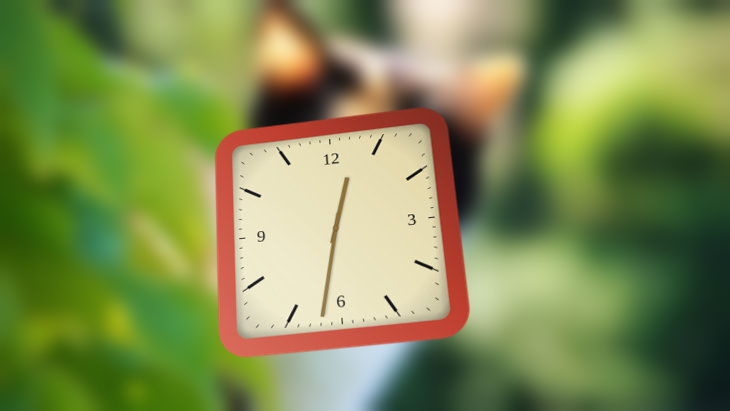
12:32
